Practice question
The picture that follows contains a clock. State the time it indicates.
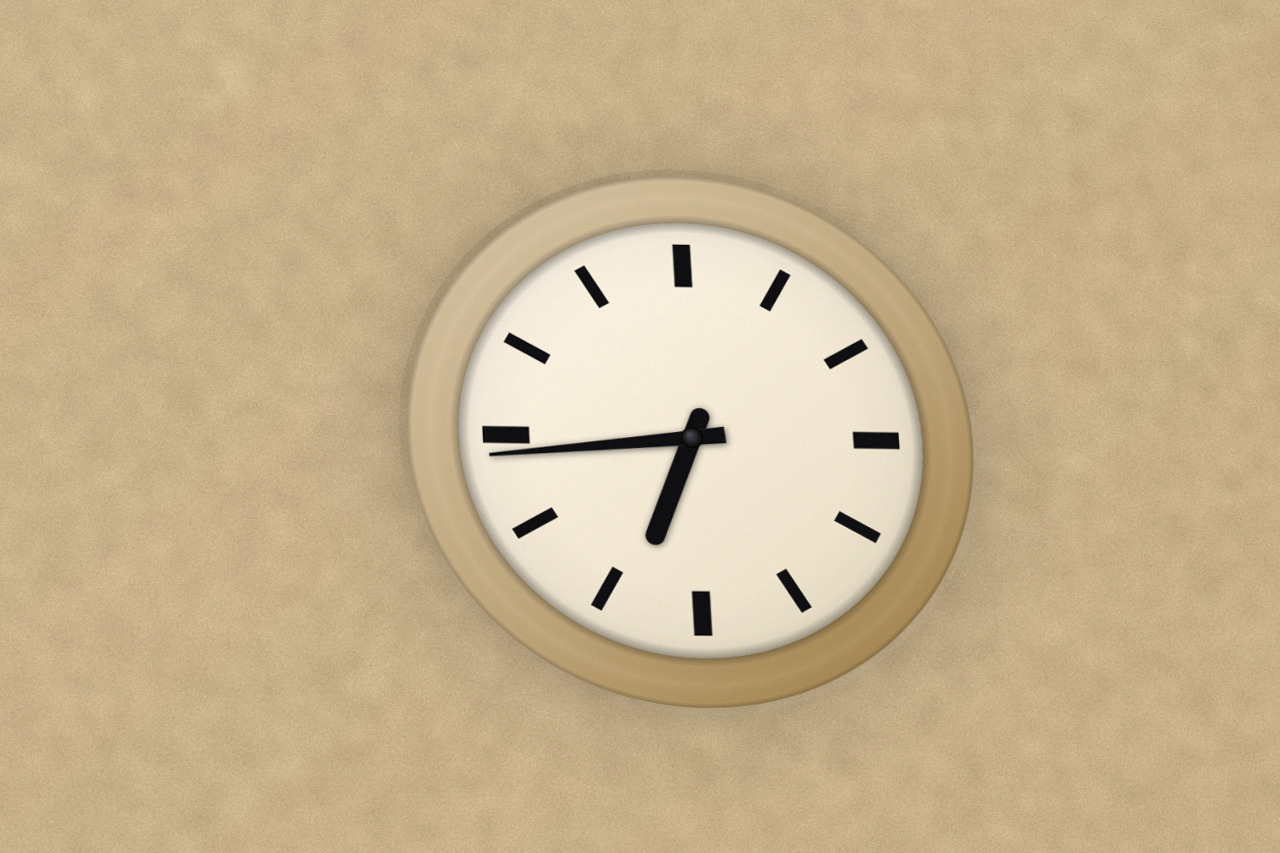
6:44
